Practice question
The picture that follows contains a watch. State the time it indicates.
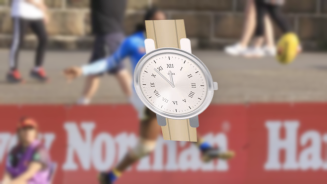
11:53
